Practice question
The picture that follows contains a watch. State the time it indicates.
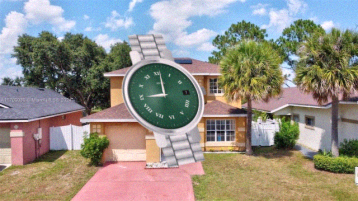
9:01
